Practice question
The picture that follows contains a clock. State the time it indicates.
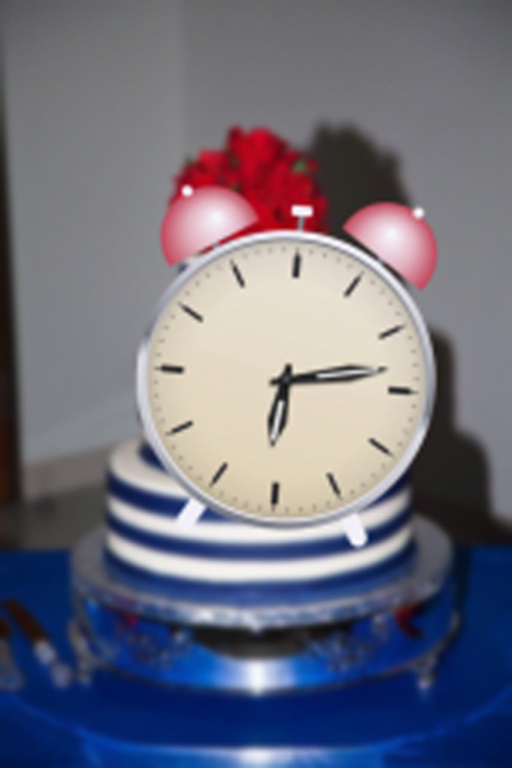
6:13
